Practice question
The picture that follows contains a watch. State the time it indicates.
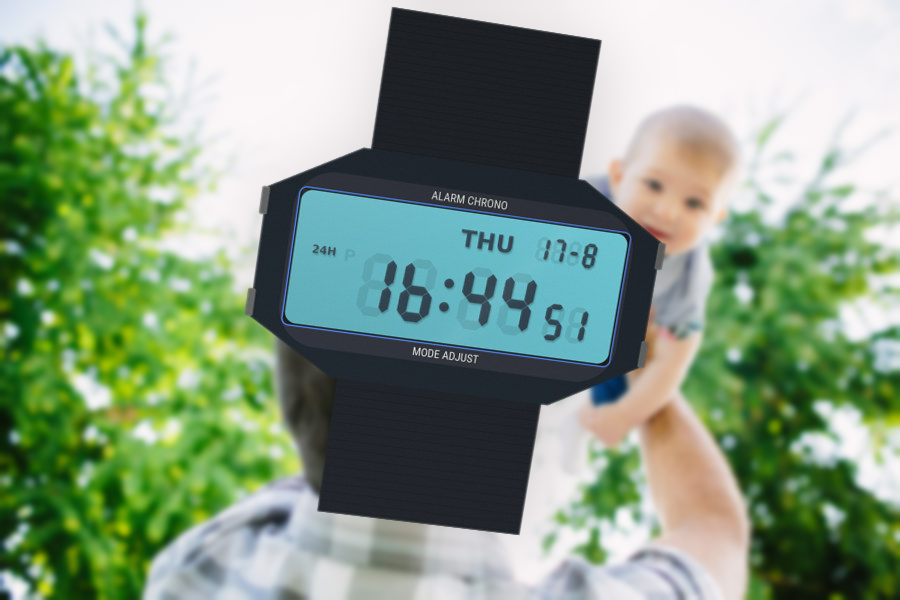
16:44:51
